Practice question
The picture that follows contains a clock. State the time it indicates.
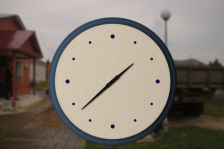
1:38
